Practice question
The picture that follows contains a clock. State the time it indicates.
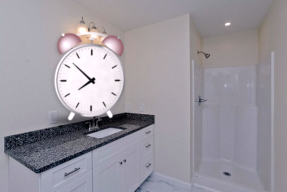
7:52
